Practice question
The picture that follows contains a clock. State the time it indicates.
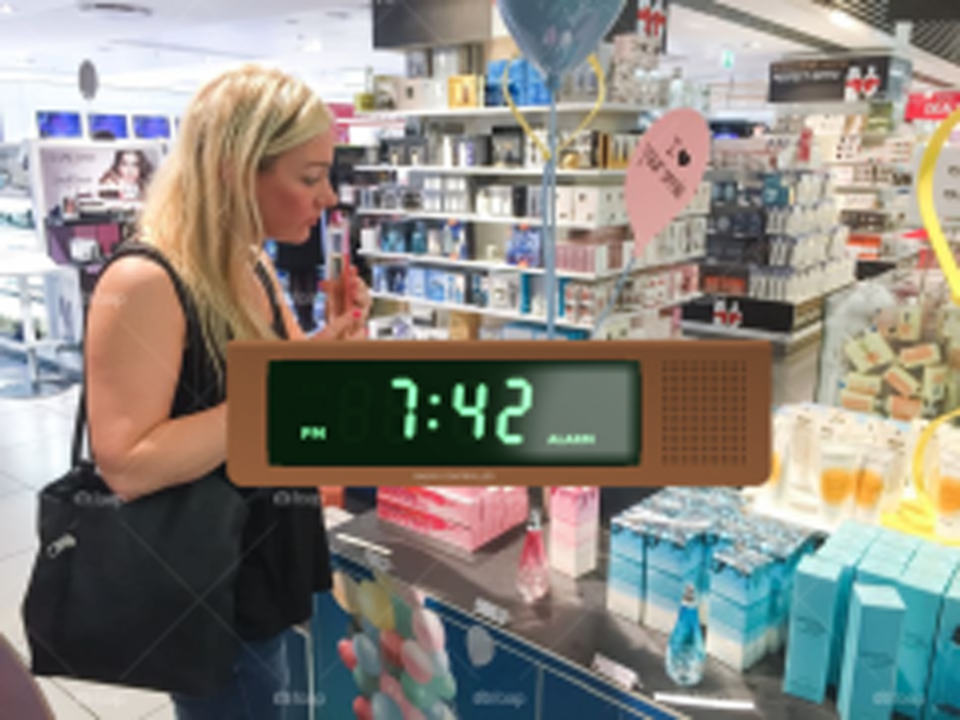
7:42
